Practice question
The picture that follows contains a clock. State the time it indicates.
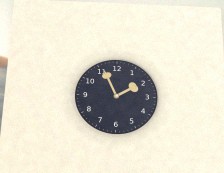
1:56
